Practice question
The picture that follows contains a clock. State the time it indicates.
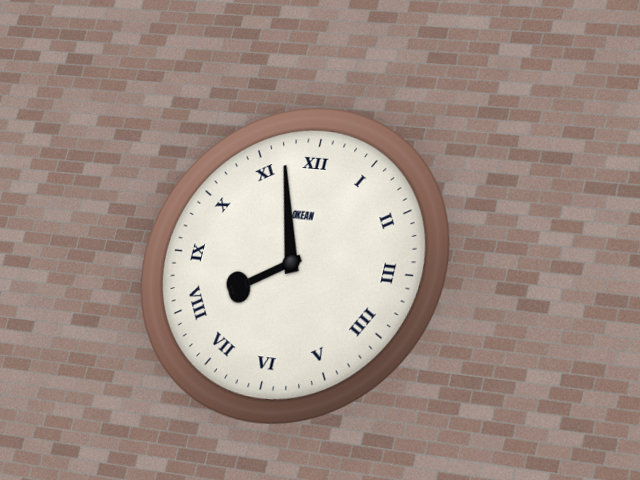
7:57
